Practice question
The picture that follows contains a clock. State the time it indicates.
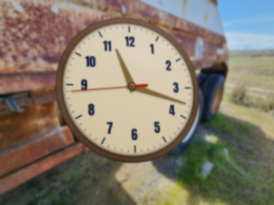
11:17:44
